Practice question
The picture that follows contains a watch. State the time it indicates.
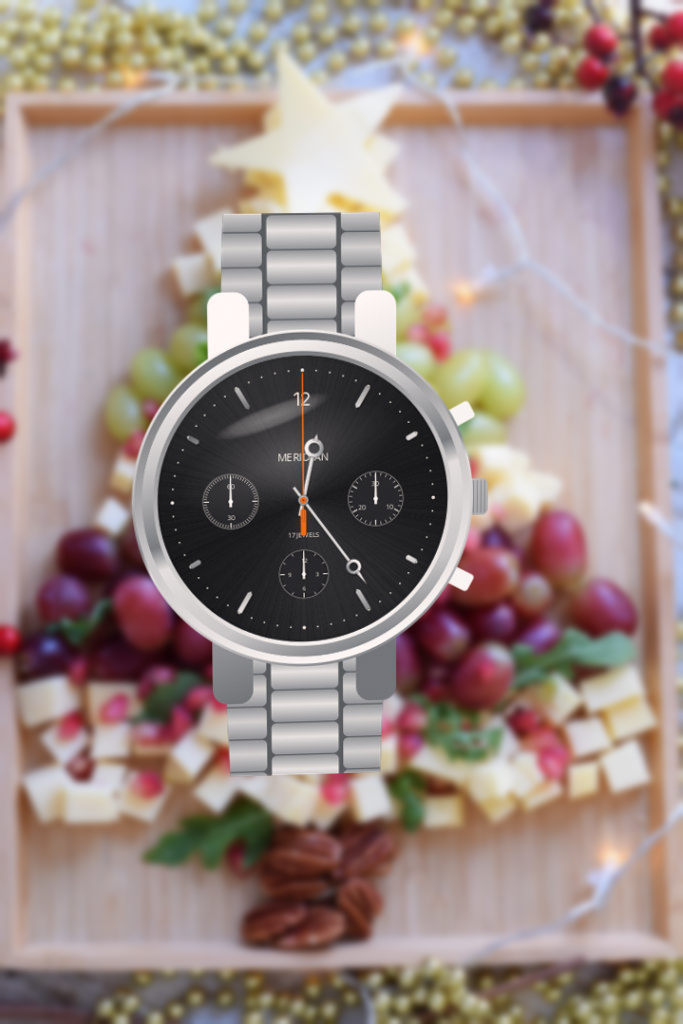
12:24
